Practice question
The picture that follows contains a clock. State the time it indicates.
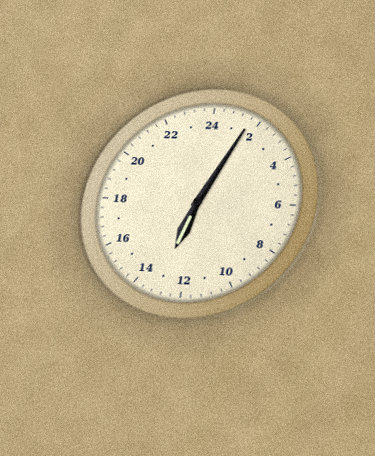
13:04
